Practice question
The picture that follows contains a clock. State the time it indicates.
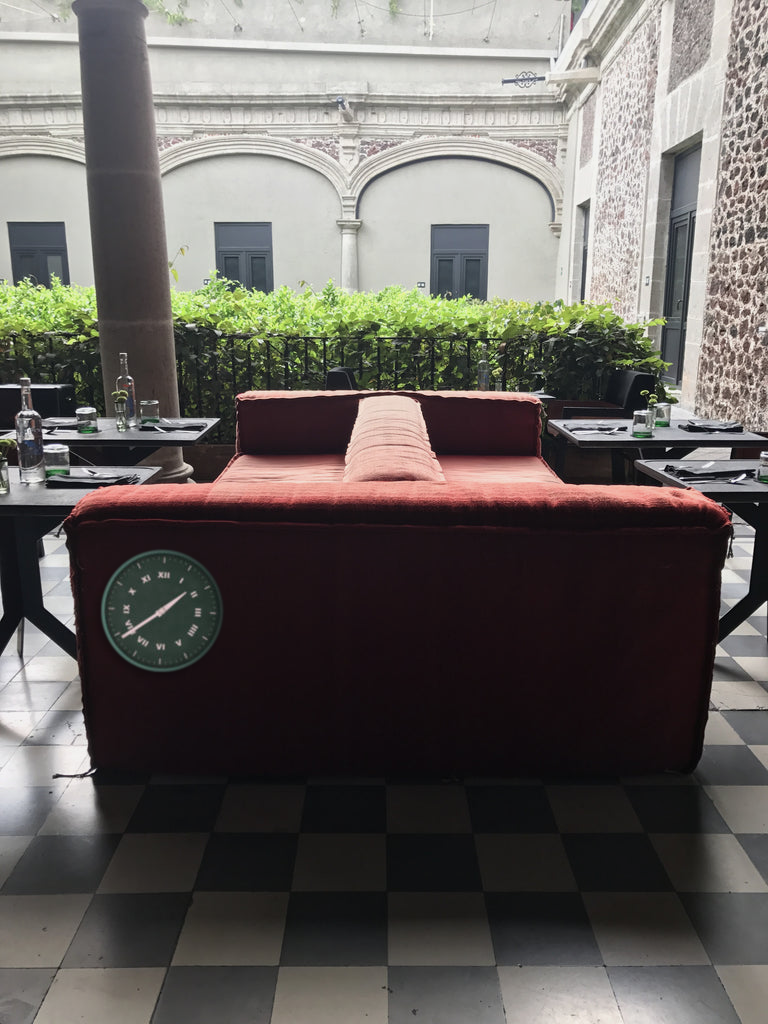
1:39
